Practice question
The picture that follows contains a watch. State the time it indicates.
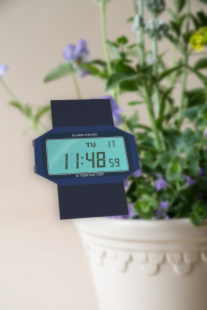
11:48
